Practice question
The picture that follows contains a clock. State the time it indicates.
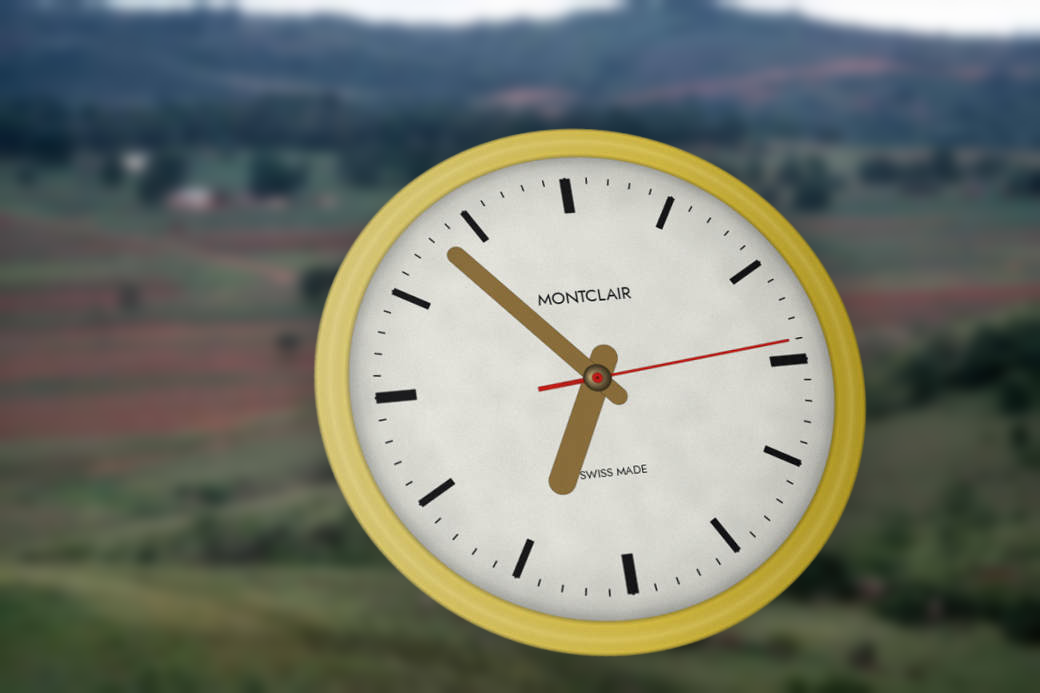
6:53:14
